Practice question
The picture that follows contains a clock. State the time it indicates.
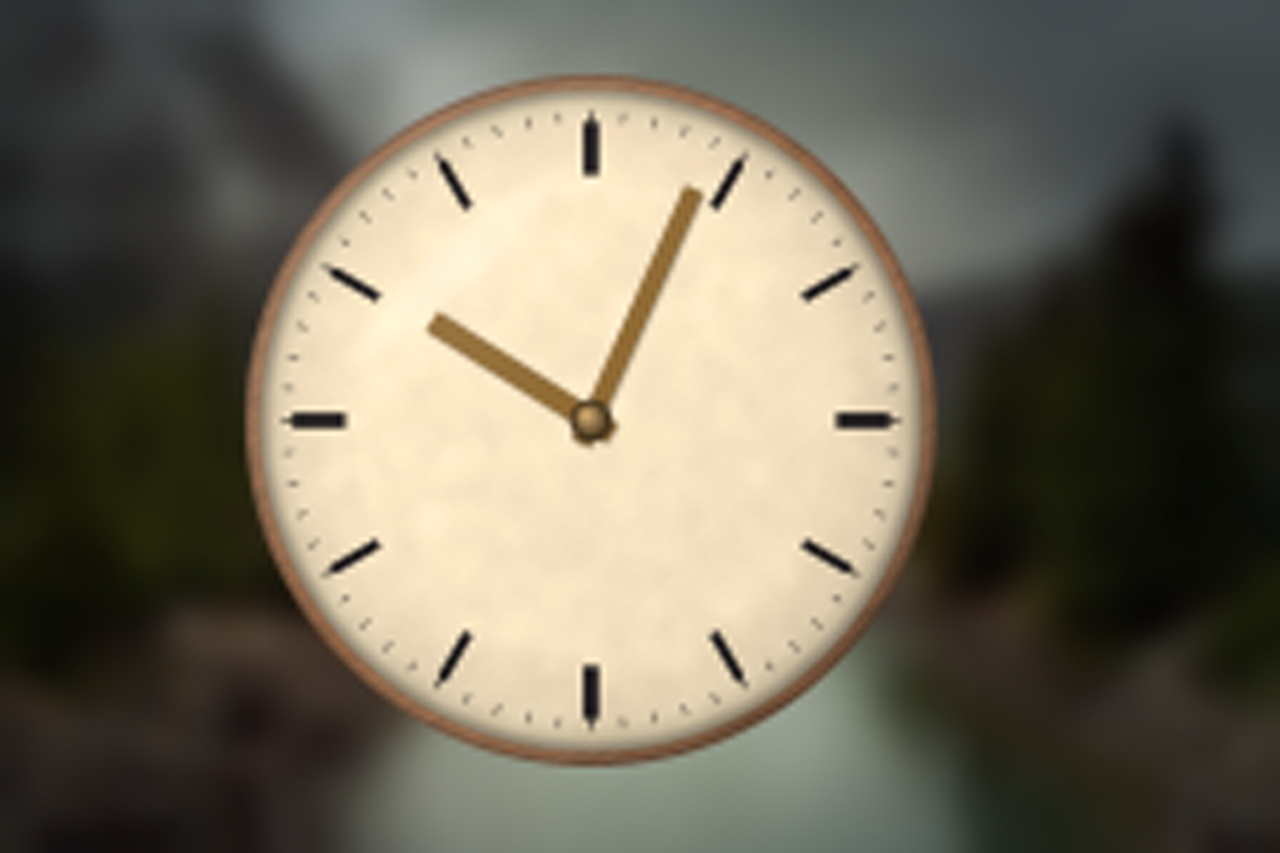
10:04
